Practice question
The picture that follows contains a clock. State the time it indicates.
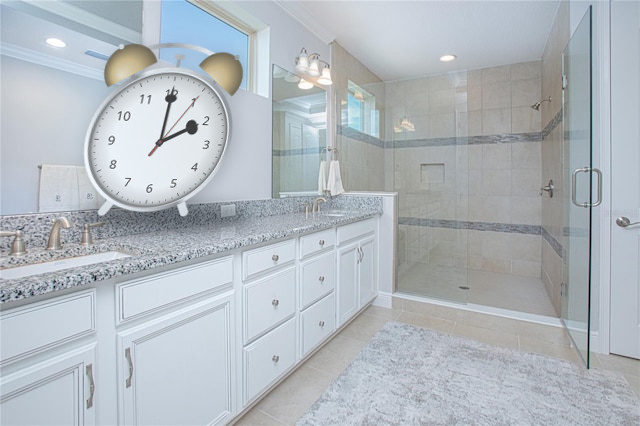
2:00:05
